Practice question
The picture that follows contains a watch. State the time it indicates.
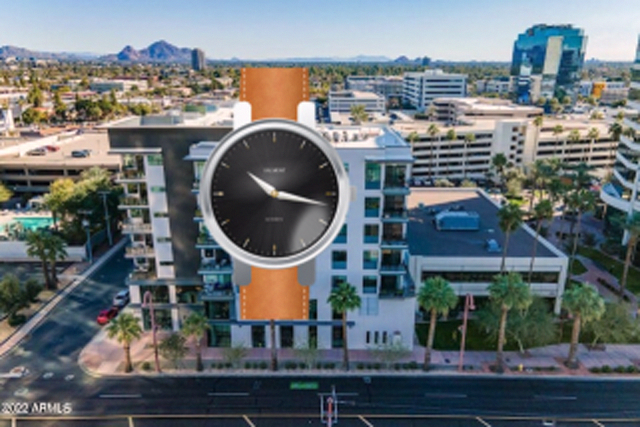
10:17
